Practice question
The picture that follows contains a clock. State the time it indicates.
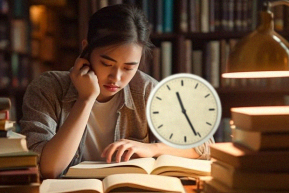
11:26
